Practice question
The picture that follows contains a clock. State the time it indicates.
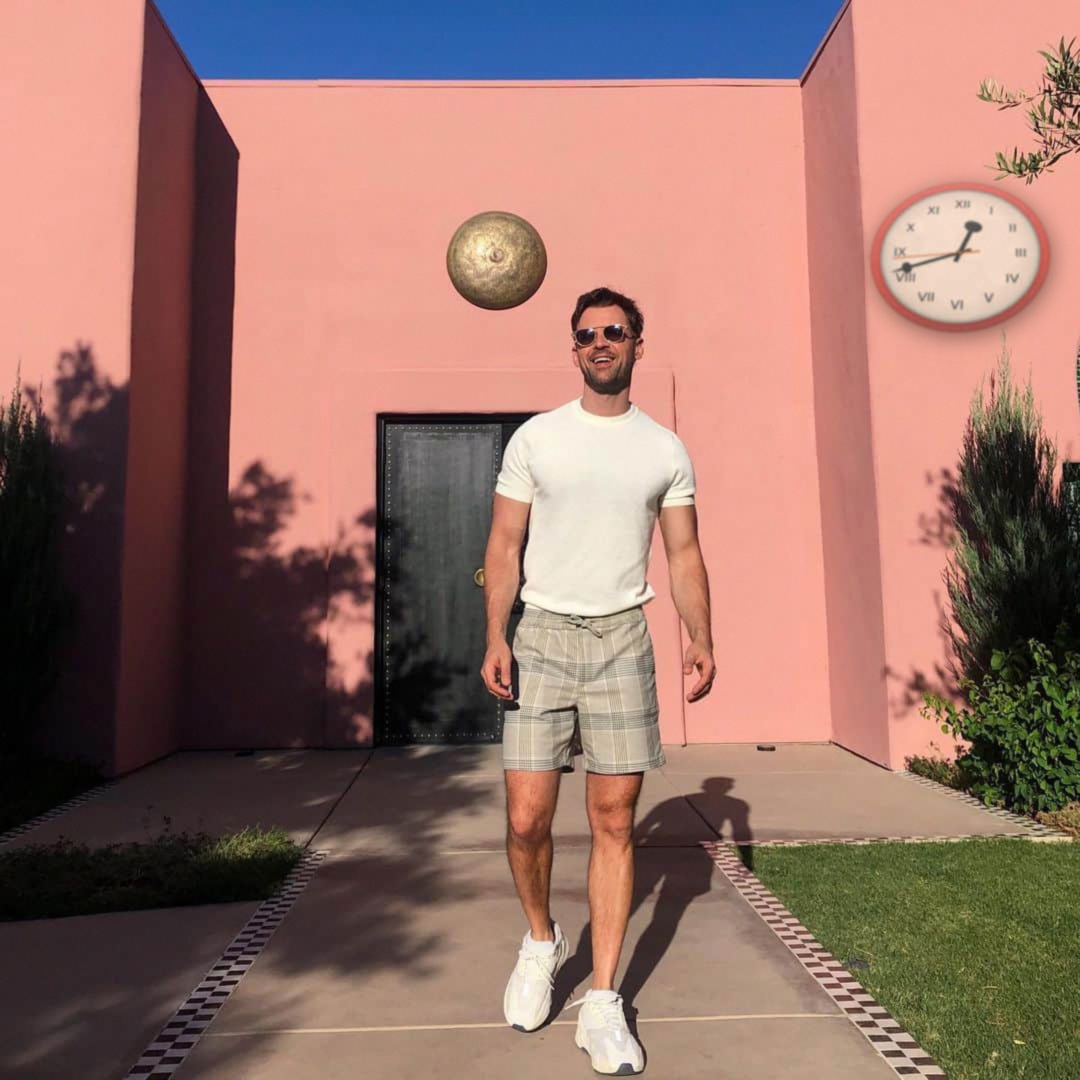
12:41:44
